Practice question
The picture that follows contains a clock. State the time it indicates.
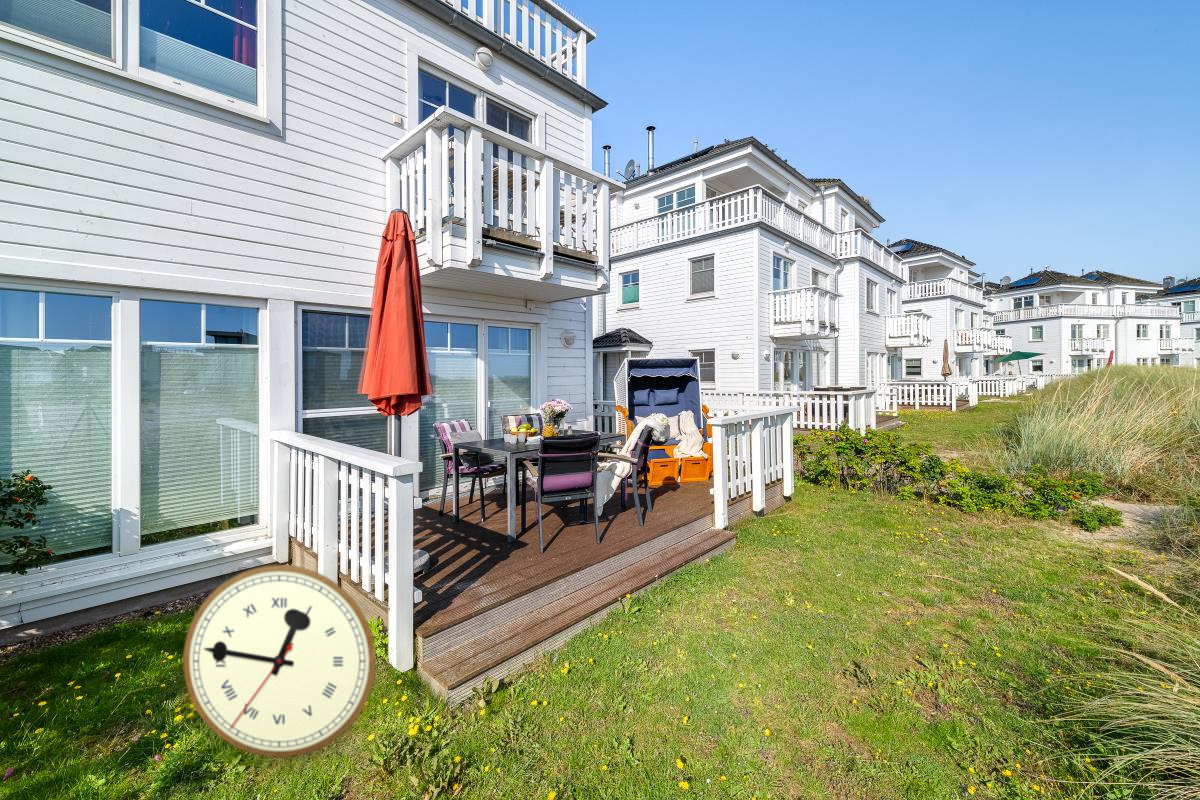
12:46:36
